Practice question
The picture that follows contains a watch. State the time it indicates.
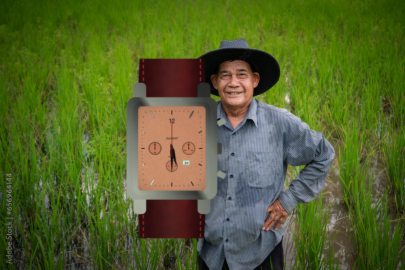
5:30
